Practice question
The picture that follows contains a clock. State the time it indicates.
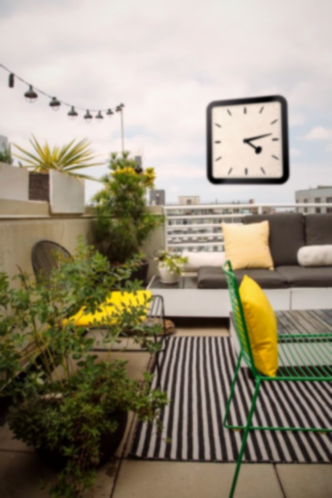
4:13
